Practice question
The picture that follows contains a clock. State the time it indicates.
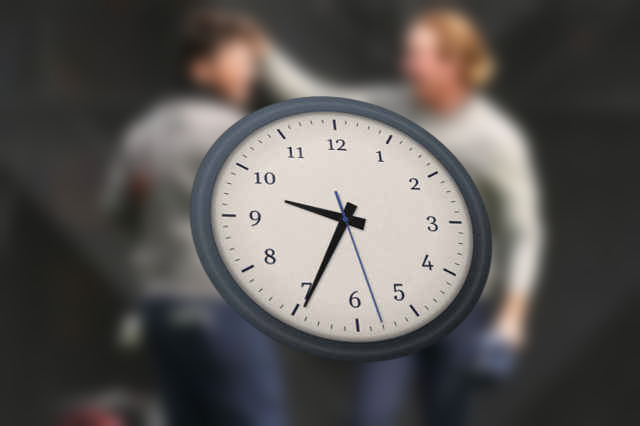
9:34:28
